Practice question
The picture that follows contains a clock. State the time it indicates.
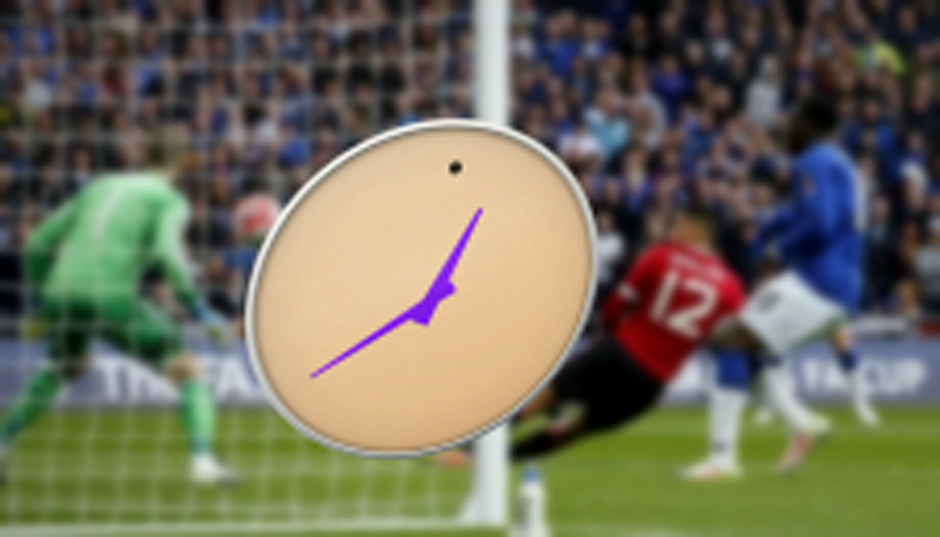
12:39
